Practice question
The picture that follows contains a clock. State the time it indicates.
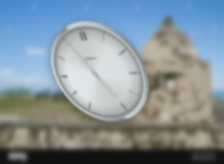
4:55
